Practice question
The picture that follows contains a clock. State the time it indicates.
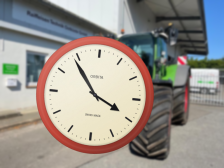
3:54
